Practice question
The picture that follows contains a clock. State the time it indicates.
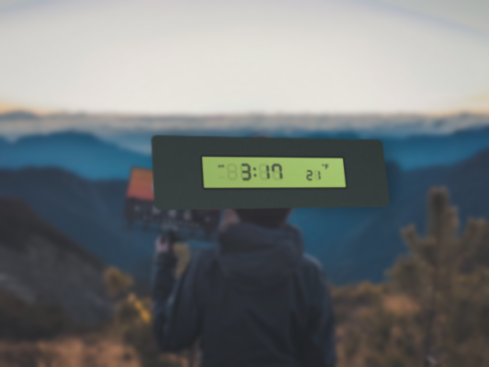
3:17
